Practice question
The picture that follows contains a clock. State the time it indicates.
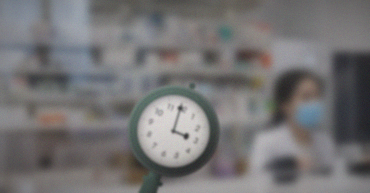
2:59
